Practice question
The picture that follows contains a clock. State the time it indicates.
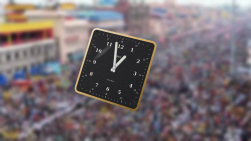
12:58
